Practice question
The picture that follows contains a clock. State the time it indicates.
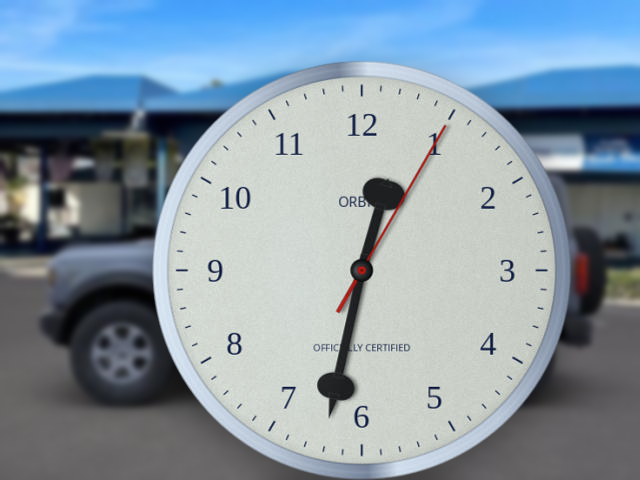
12:32:05
